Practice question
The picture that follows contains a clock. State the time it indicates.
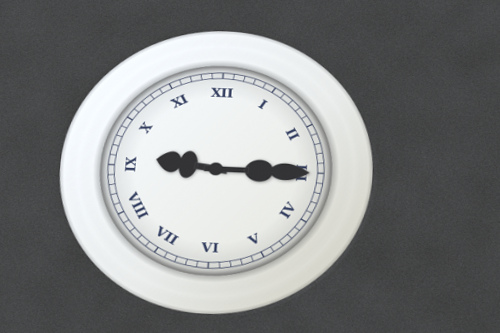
9:15
